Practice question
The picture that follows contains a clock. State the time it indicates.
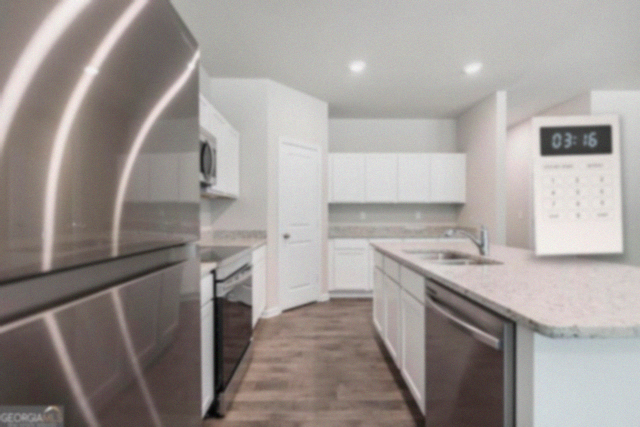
3:16
